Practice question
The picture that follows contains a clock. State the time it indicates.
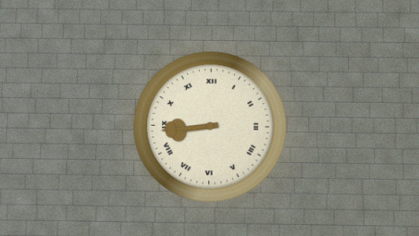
8:44
